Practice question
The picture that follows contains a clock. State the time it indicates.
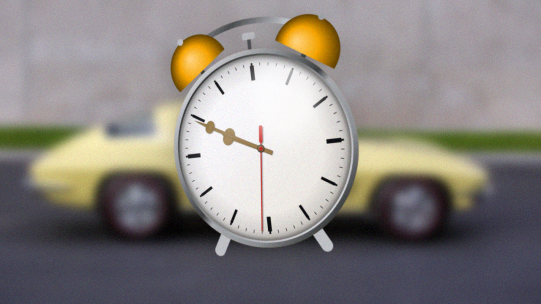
9:49:31
